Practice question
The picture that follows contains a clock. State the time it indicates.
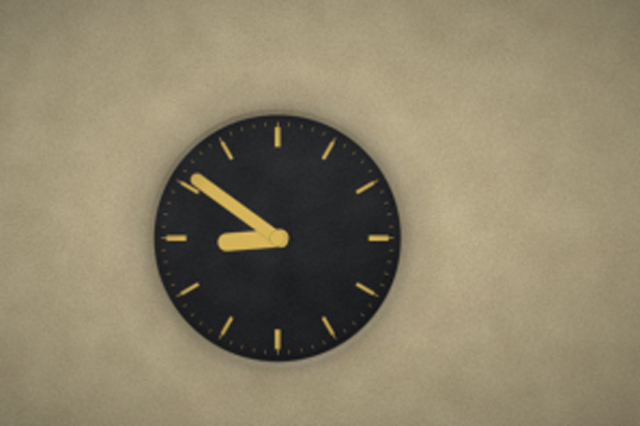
8:51
